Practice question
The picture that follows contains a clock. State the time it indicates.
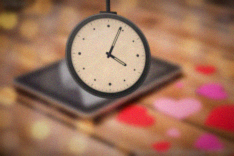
4:04
